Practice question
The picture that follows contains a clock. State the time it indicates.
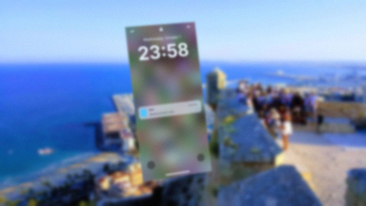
23:58
